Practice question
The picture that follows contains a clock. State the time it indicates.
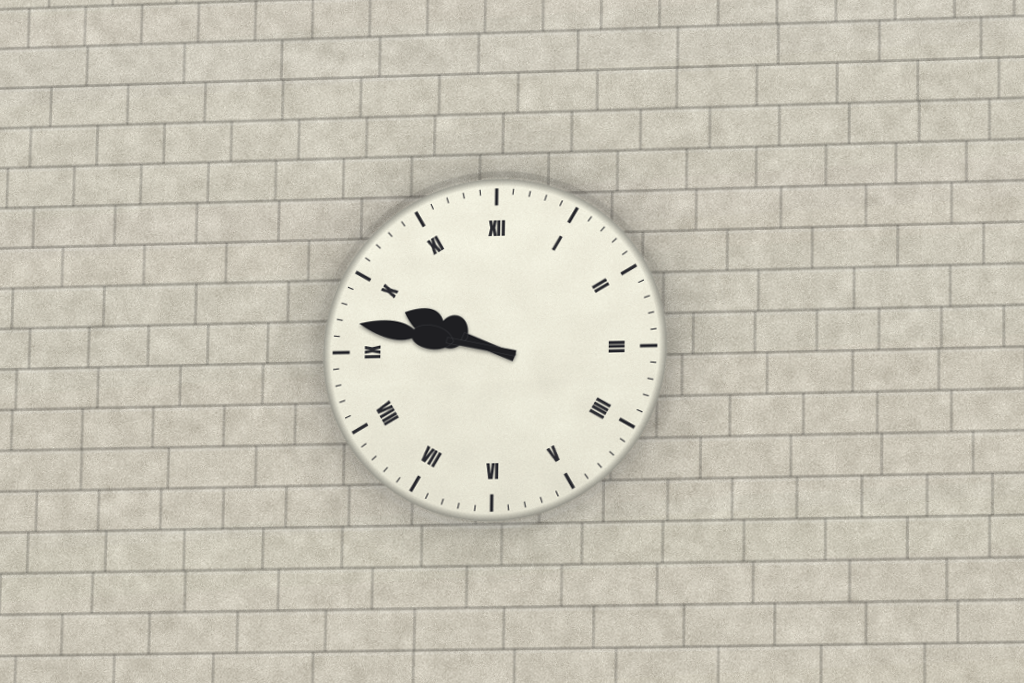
9:47
